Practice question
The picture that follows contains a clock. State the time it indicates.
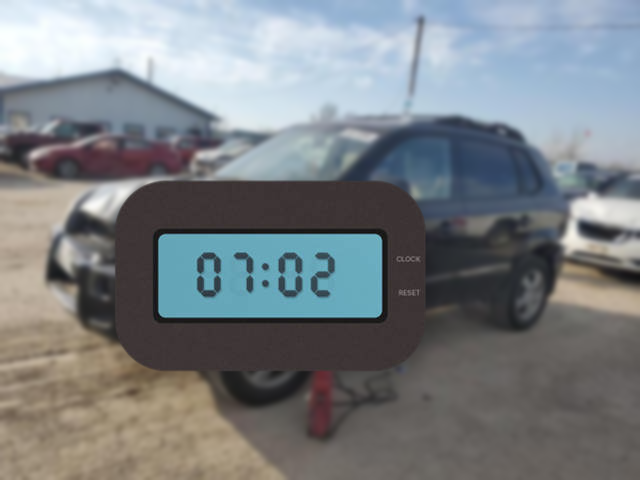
7:02
